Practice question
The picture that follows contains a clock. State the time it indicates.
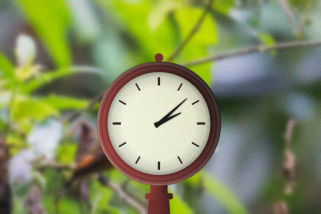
2:08
